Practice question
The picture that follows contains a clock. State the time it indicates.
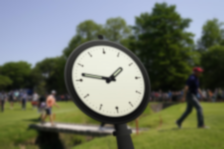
1:47
